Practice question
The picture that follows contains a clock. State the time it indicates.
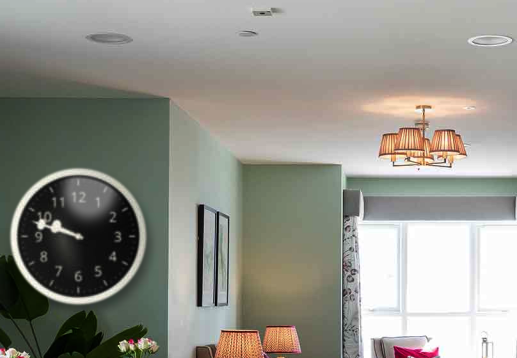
9:48
